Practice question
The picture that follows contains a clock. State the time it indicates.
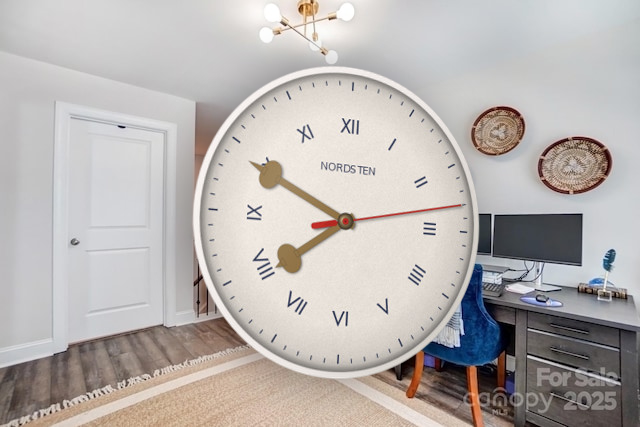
7:49:13
